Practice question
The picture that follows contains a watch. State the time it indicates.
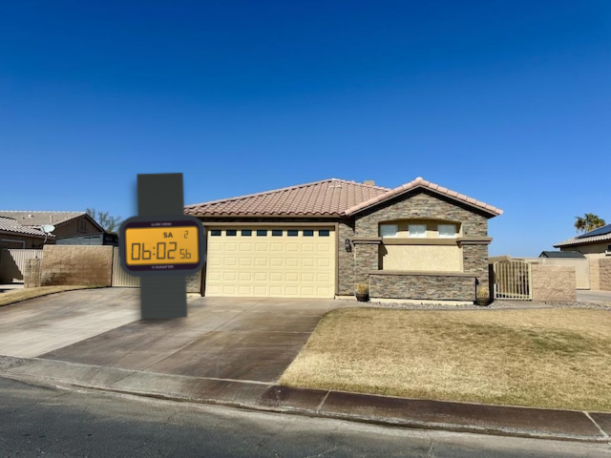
6:02:56
